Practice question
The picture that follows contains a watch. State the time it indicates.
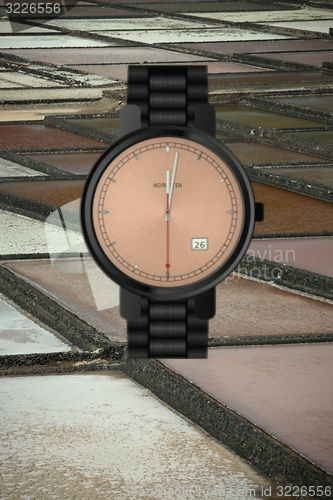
12:01:30
